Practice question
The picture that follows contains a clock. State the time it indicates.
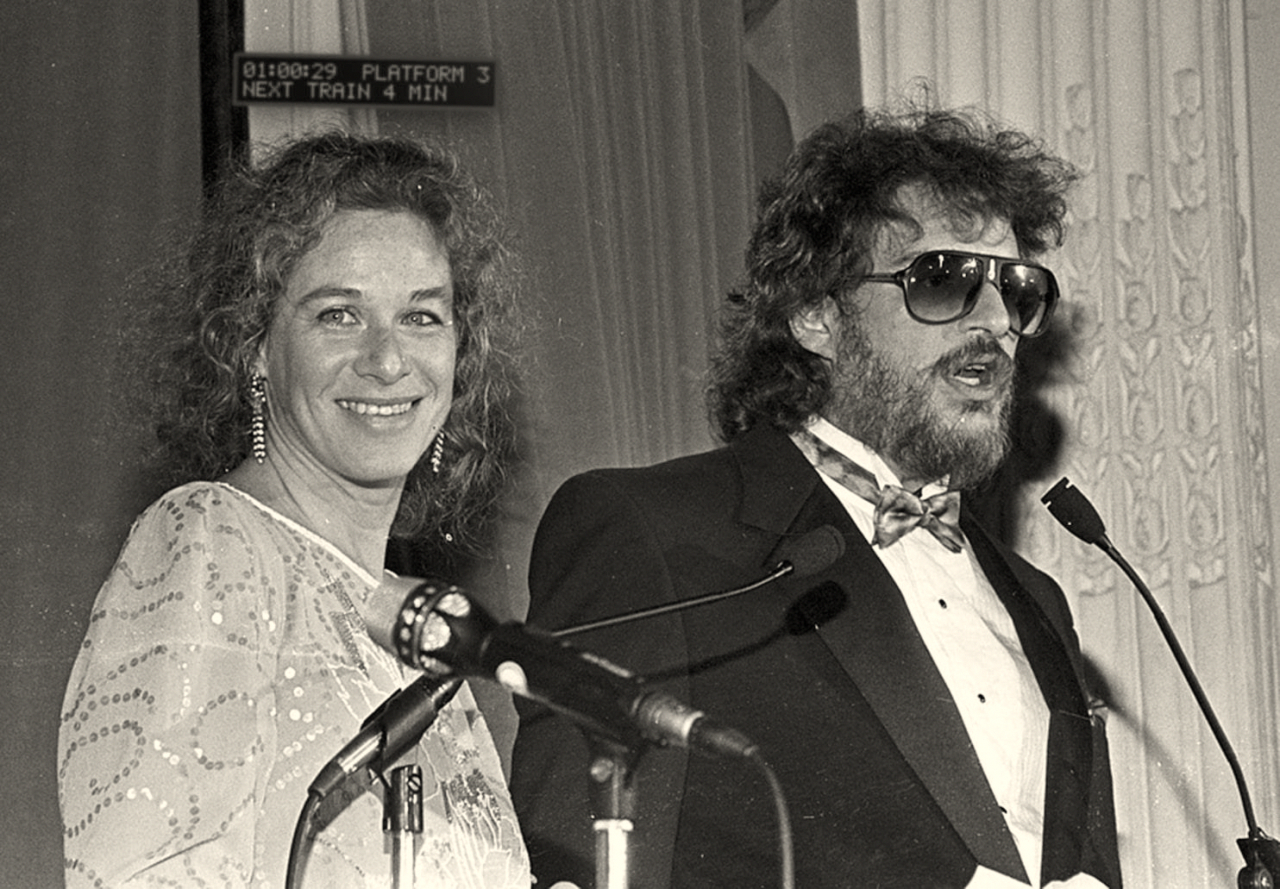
1:00:29
